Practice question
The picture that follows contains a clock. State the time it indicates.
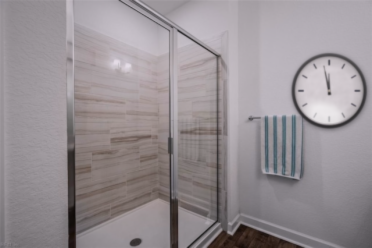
11:58
